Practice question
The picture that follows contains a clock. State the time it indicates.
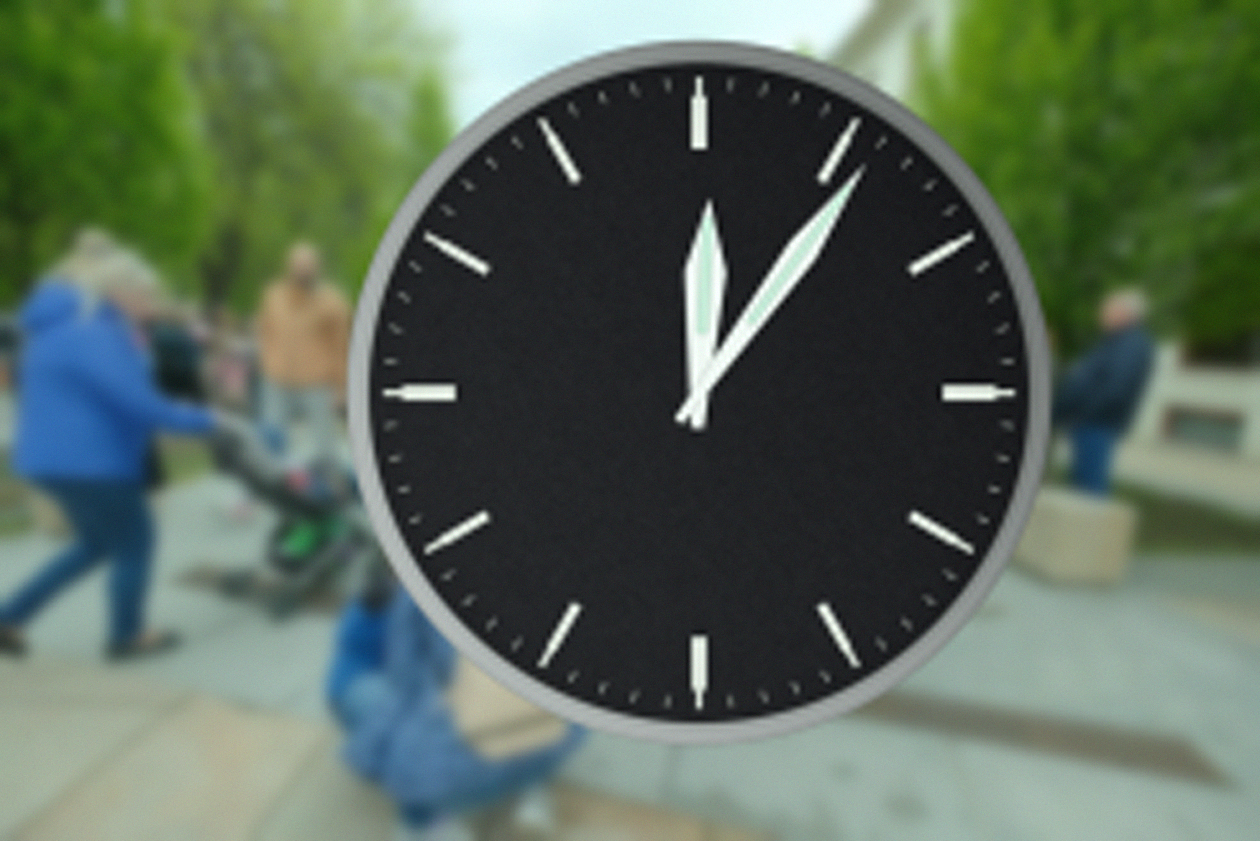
12:06
